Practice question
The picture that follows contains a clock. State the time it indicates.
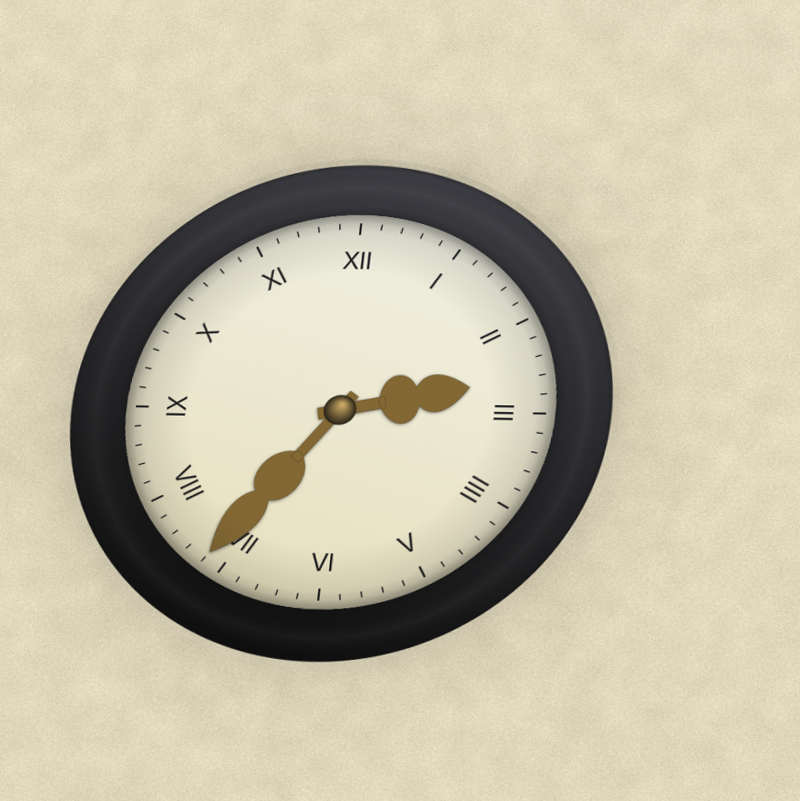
2:36
